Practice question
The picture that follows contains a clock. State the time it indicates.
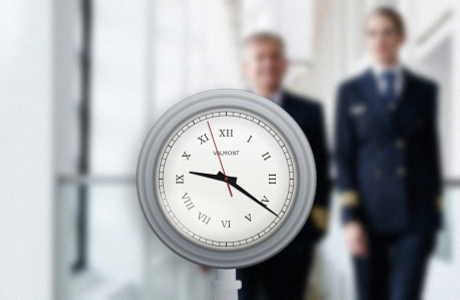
9:20:57
